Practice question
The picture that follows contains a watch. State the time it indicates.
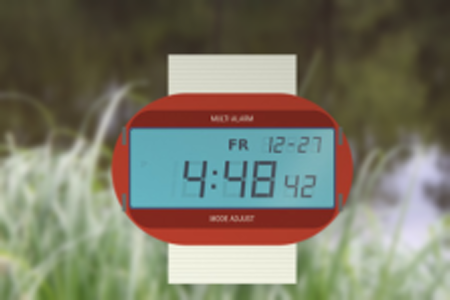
4:48:42
